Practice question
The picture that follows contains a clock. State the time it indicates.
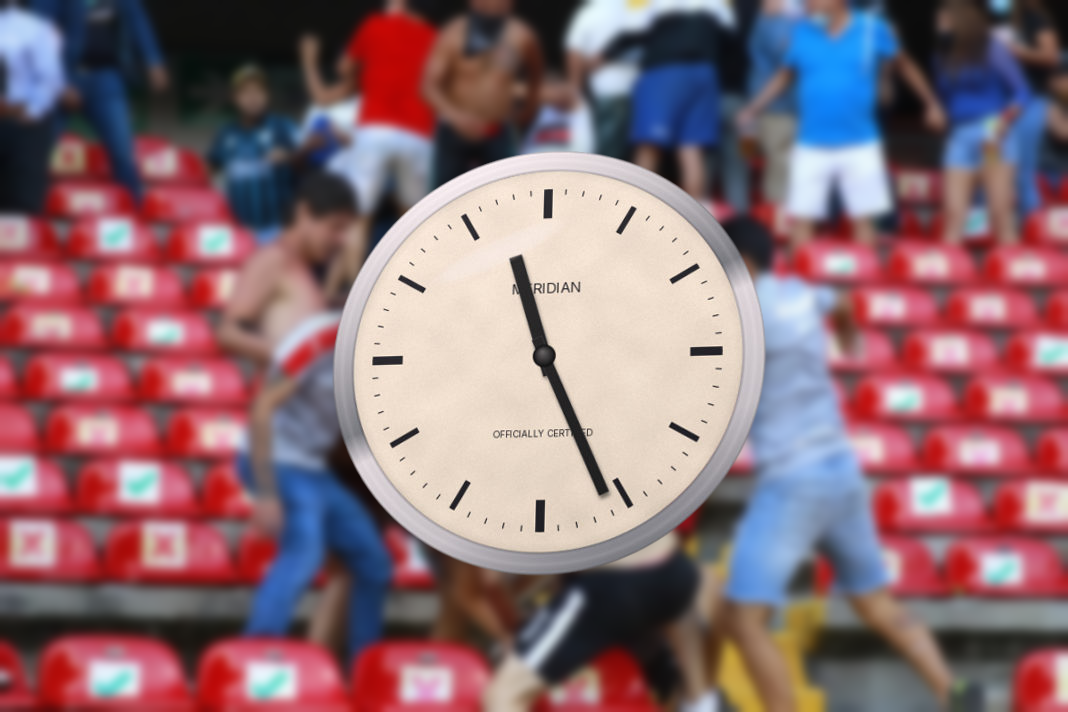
11:26
